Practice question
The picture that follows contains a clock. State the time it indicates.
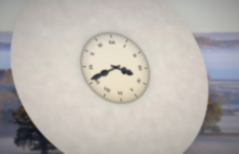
3:41
